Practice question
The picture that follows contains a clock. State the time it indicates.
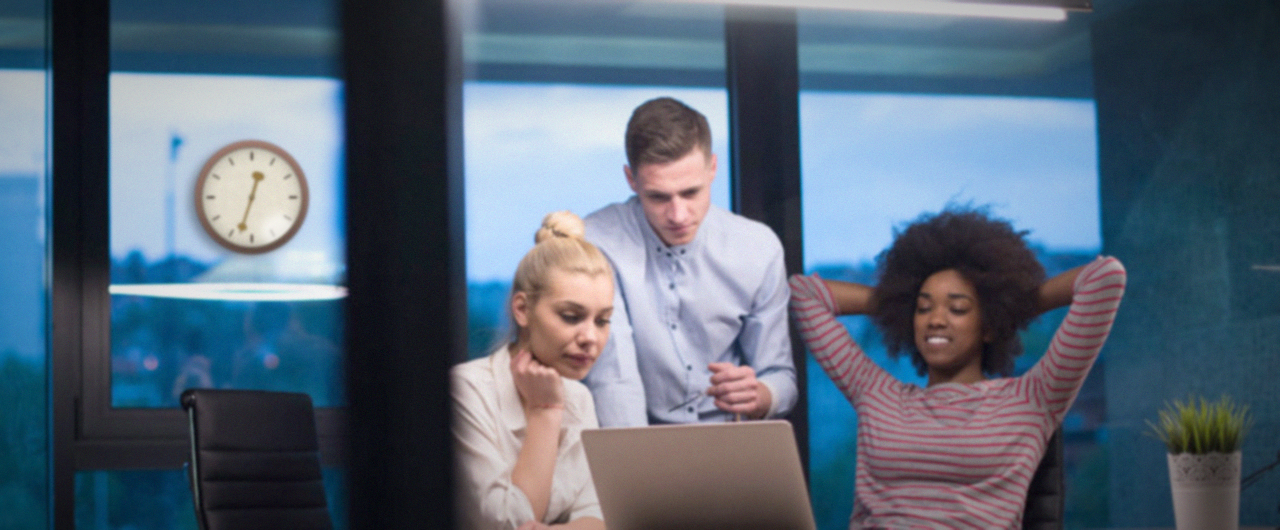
12:33
